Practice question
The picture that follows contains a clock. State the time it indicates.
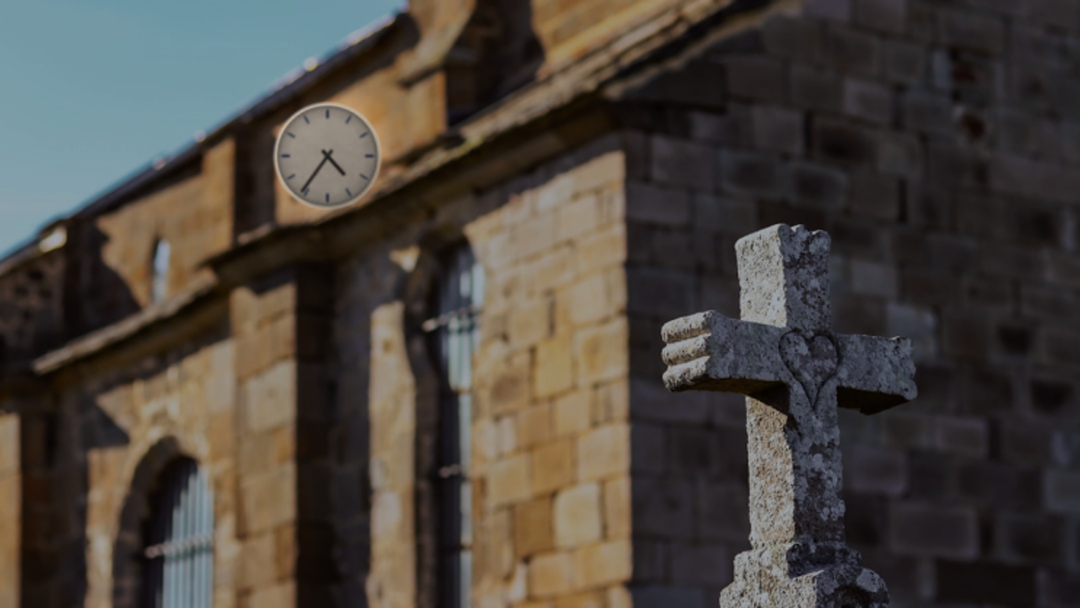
4:36
